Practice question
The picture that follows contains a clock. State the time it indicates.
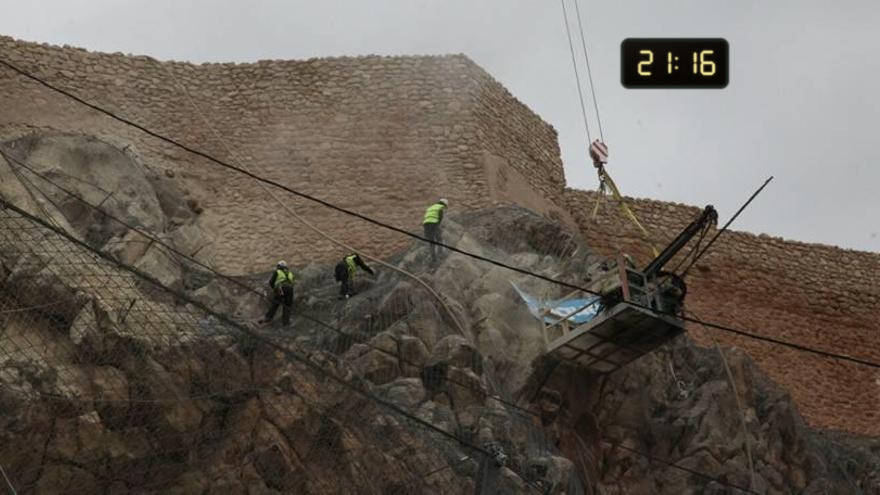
21:16
